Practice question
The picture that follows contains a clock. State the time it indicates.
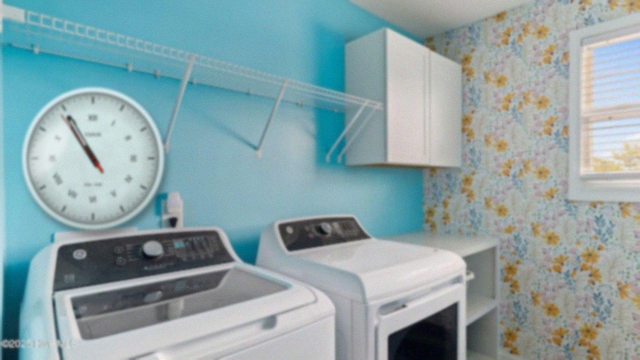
10:54:54
